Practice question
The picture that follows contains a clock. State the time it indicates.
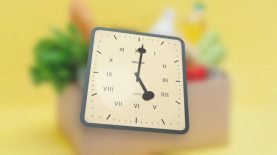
5:01
